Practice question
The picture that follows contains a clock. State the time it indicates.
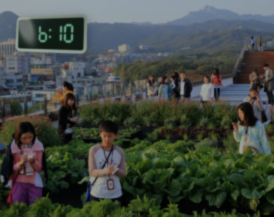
6:10
